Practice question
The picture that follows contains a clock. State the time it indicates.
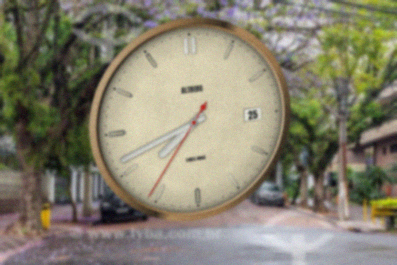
7:41:36
